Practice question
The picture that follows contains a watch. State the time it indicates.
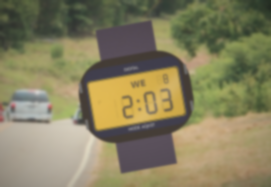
2:03
